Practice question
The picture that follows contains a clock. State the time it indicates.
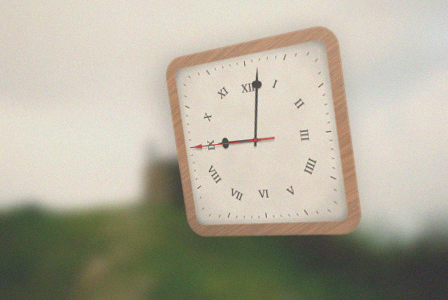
9:01:45
